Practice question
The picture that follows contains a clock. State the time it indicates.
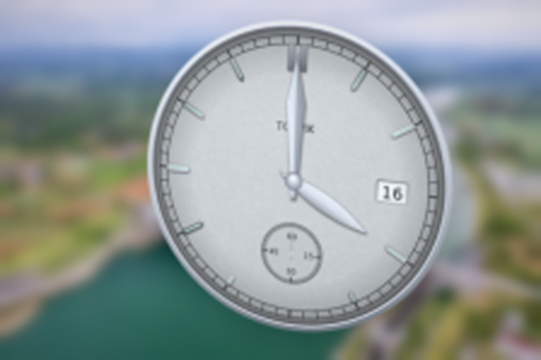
4:00
